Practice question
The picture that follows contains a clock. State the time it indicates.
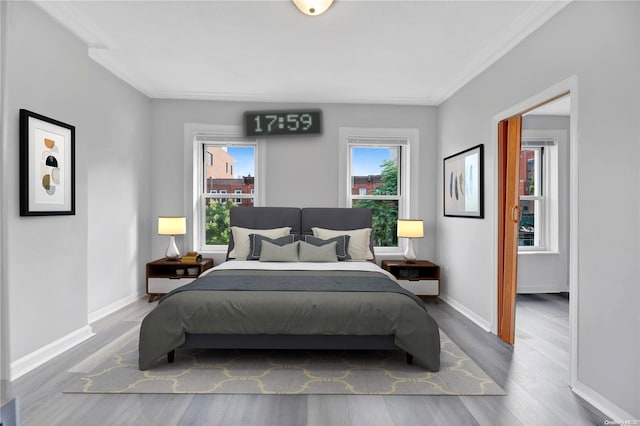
17:59
